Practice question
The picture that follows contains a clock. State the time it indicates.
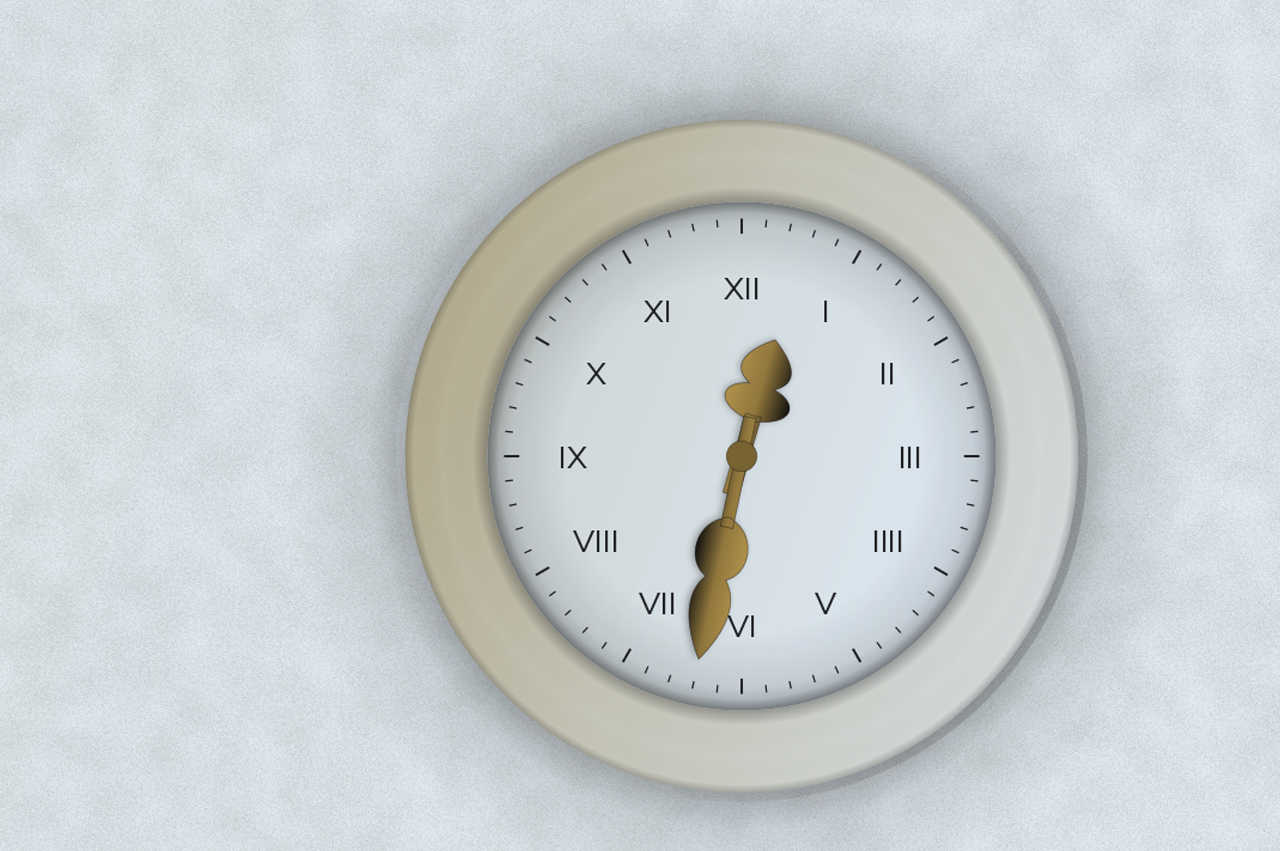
12:32
